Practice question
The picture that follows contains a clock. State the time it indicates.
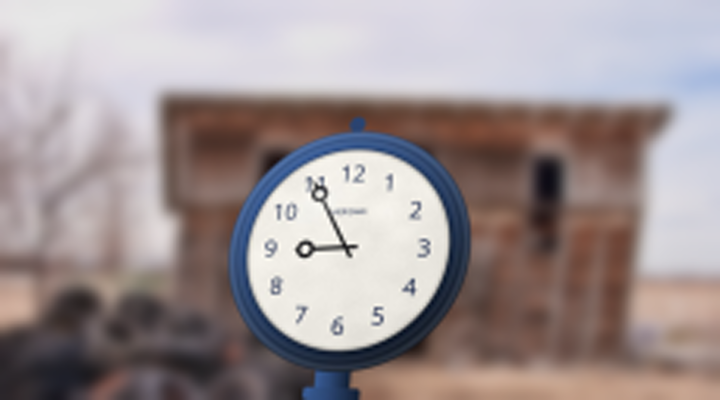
8:55
